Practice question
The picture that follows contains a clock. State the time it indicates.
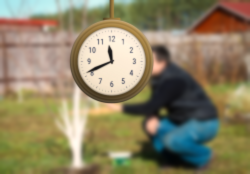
11:41
